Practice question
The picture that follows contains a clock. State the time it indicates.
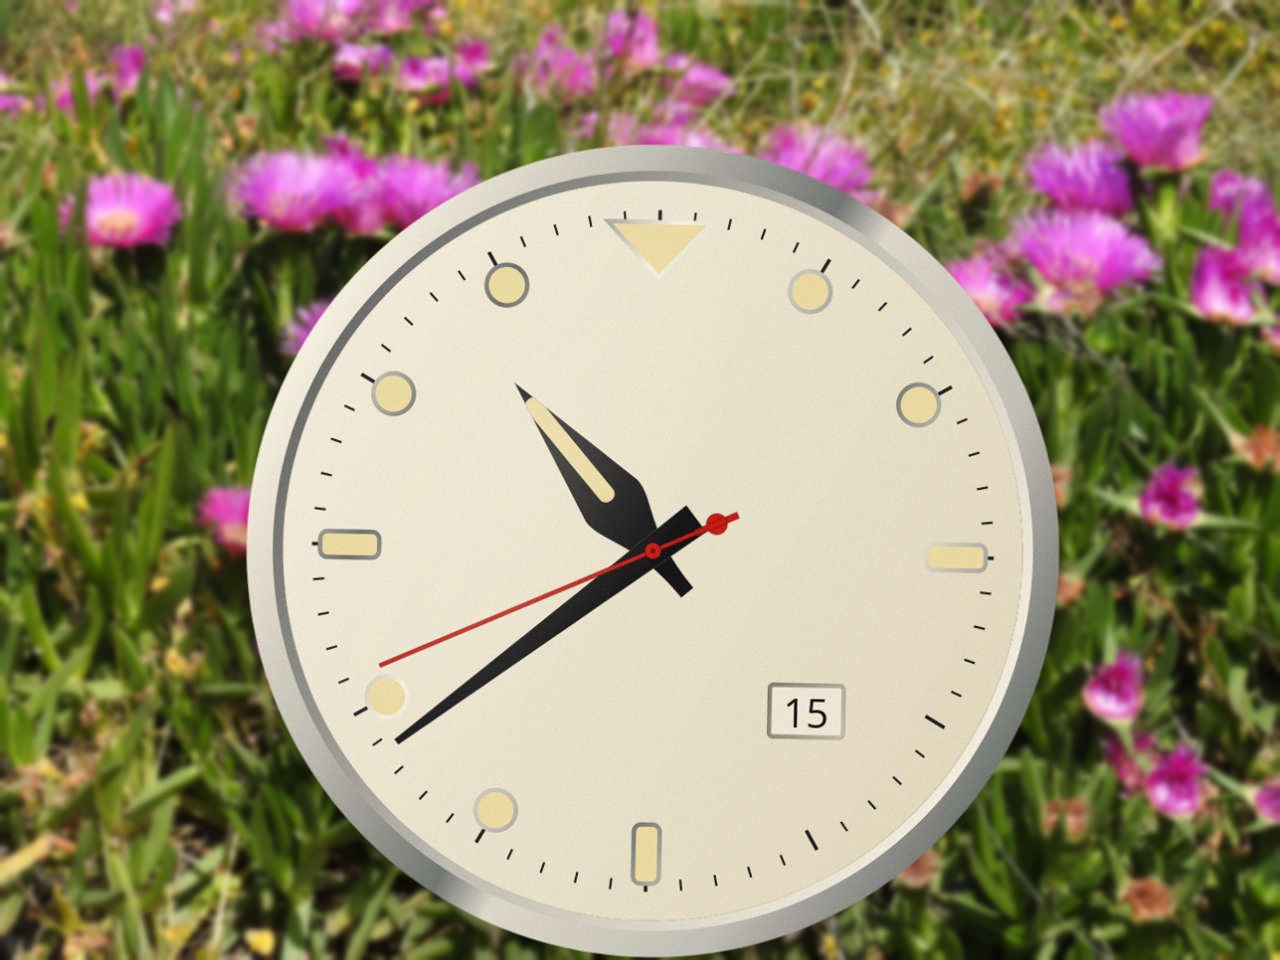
10:38:41
